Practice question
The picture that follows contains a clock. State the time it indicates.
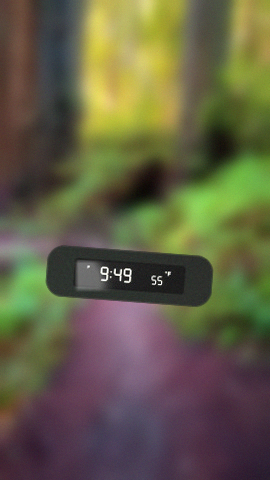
9:49
